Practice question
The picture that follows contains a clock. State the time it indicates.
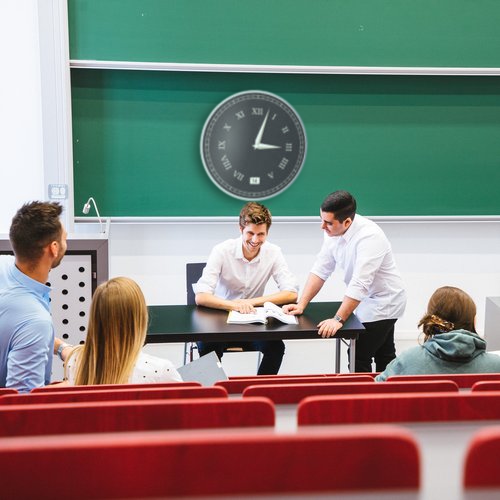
3:03
